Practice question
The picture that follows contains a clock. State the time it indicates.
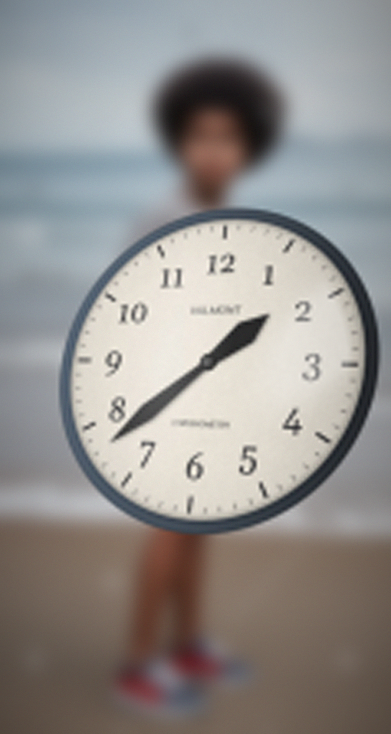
1:38
